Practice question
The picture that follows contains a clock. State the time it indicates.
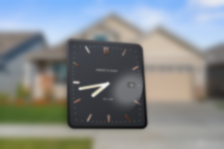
7:43
